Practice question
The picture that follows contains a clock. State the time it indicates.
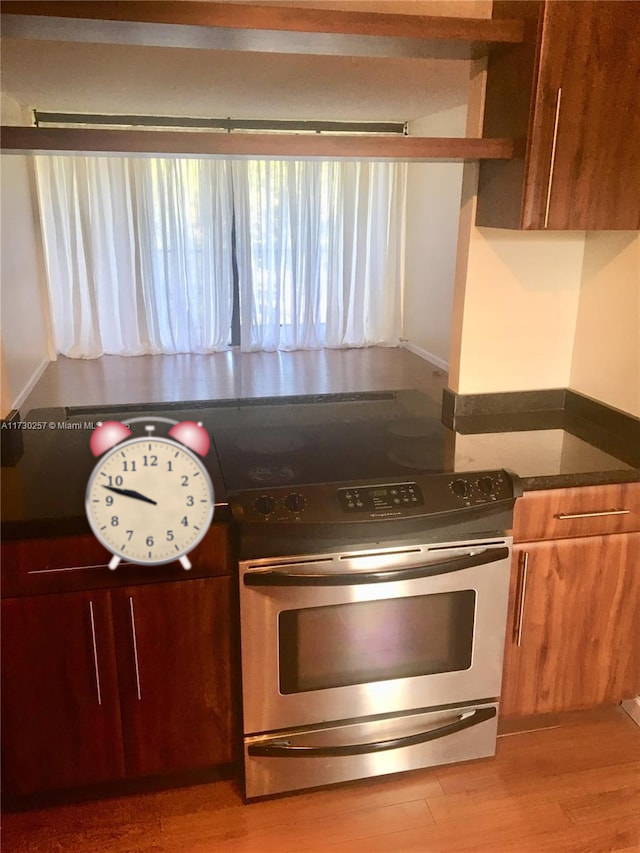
9:48
